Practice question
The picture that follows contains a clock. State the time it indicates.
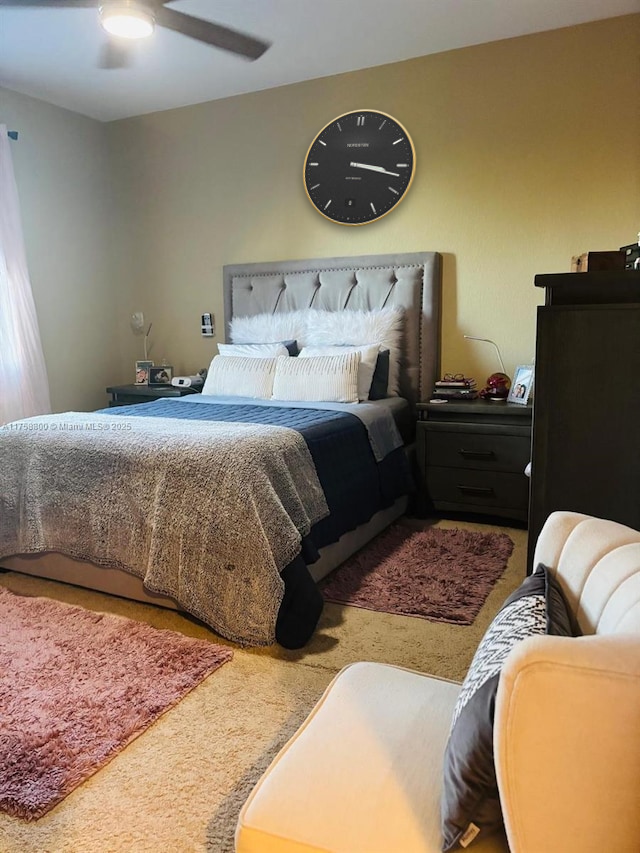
3:17
